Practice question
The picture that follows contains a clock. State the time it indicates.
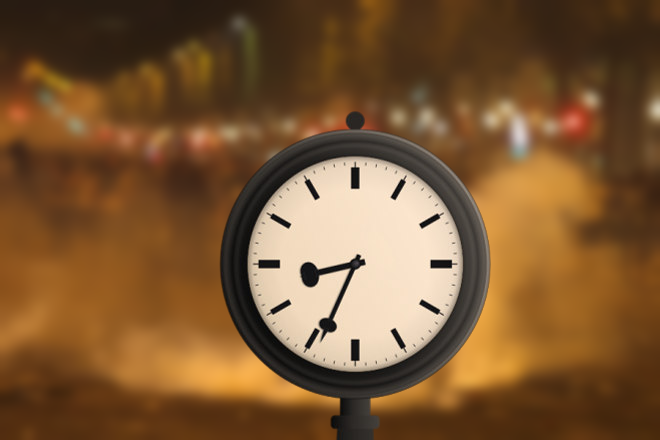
8:34
